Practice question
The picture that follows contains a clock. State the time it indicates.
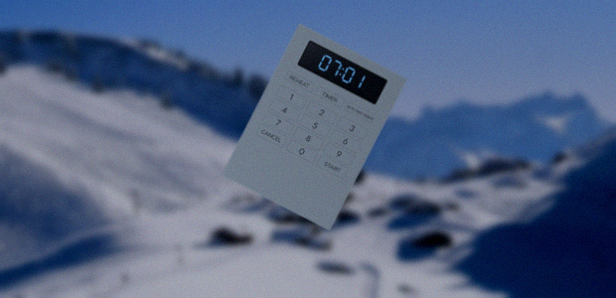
7:01
